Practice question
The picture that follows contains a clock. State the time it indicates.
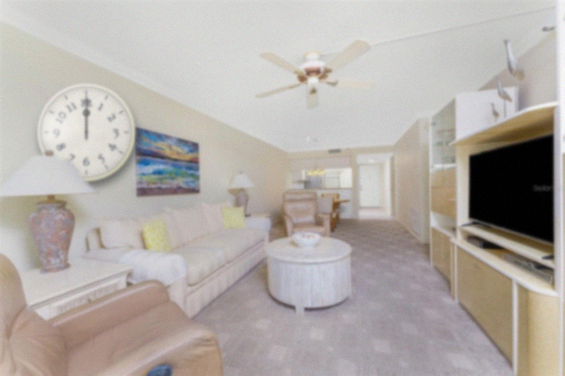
12:00
